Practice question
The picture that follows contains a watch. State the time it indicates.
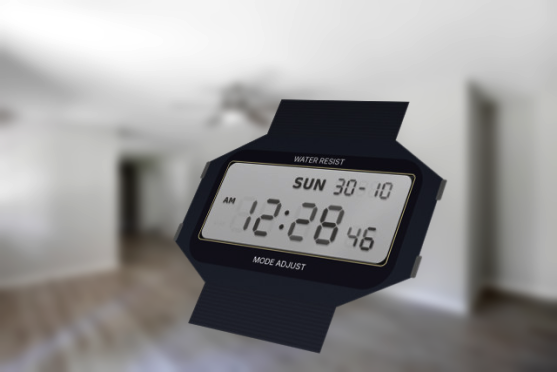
12:28:46
